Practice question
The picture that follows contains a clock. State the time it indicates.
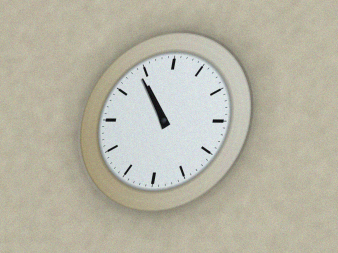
10:54
